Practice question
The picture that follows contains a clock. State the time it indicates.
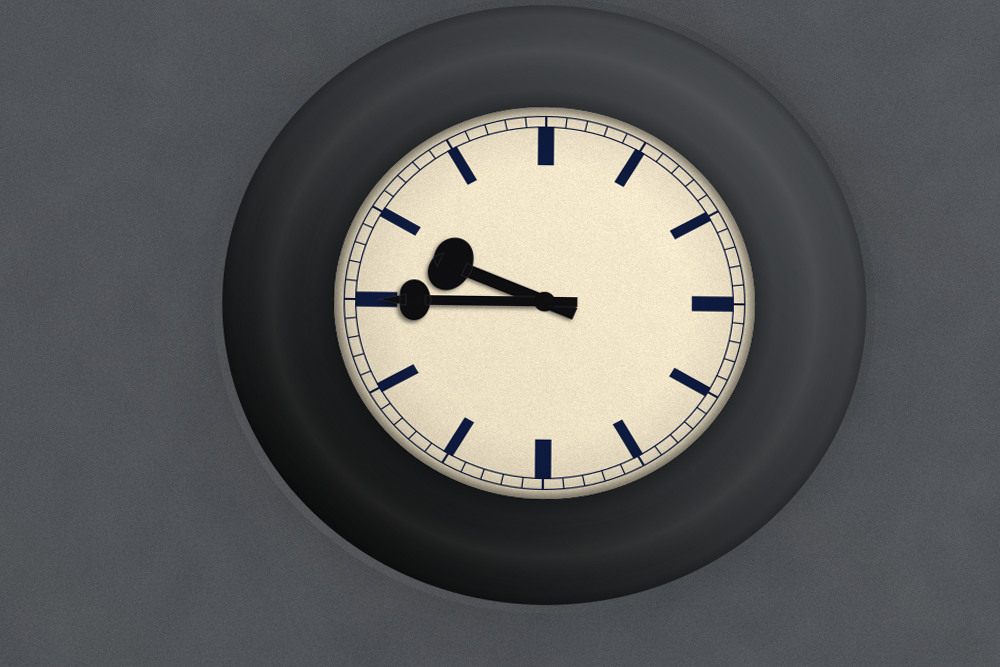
9:45
